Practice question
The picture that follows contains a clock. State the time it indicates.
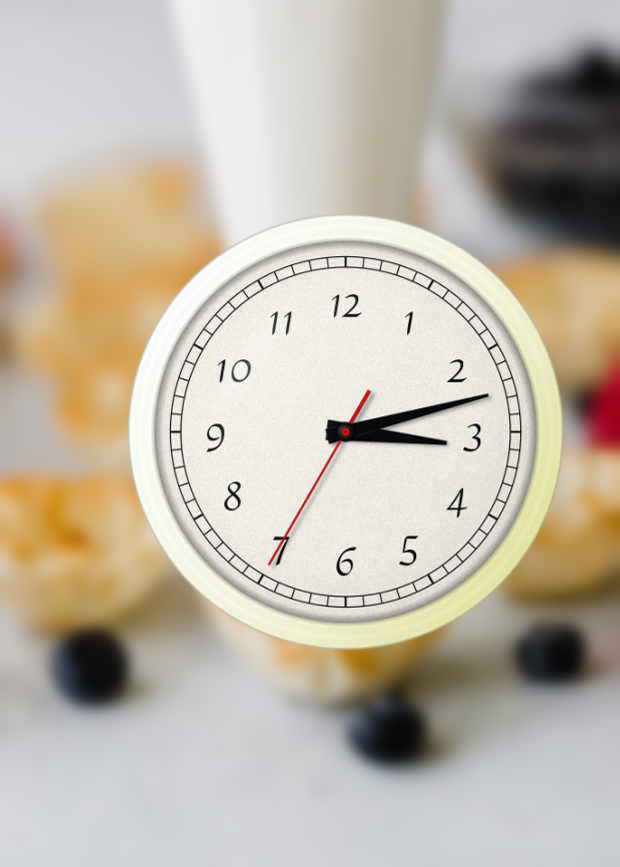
3:12:35
